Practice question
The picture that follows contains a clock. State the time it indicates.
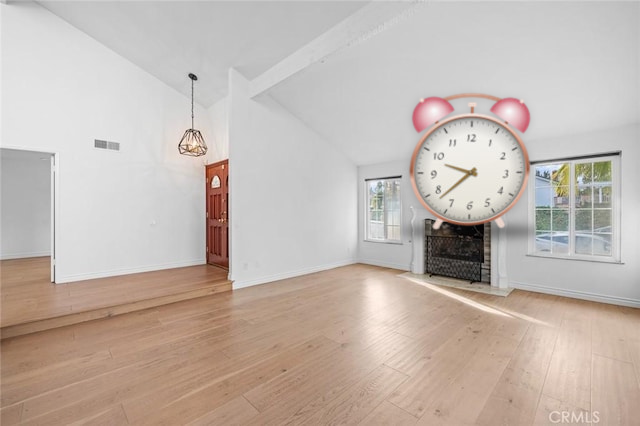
9:38
